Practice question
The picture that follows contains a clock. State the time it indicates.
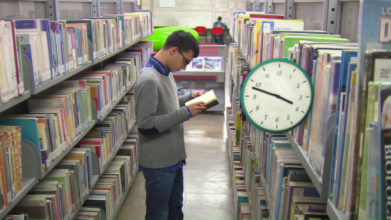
3:48
